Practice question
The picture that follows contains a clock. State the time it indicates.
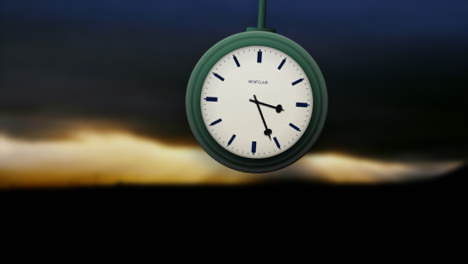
3:26
